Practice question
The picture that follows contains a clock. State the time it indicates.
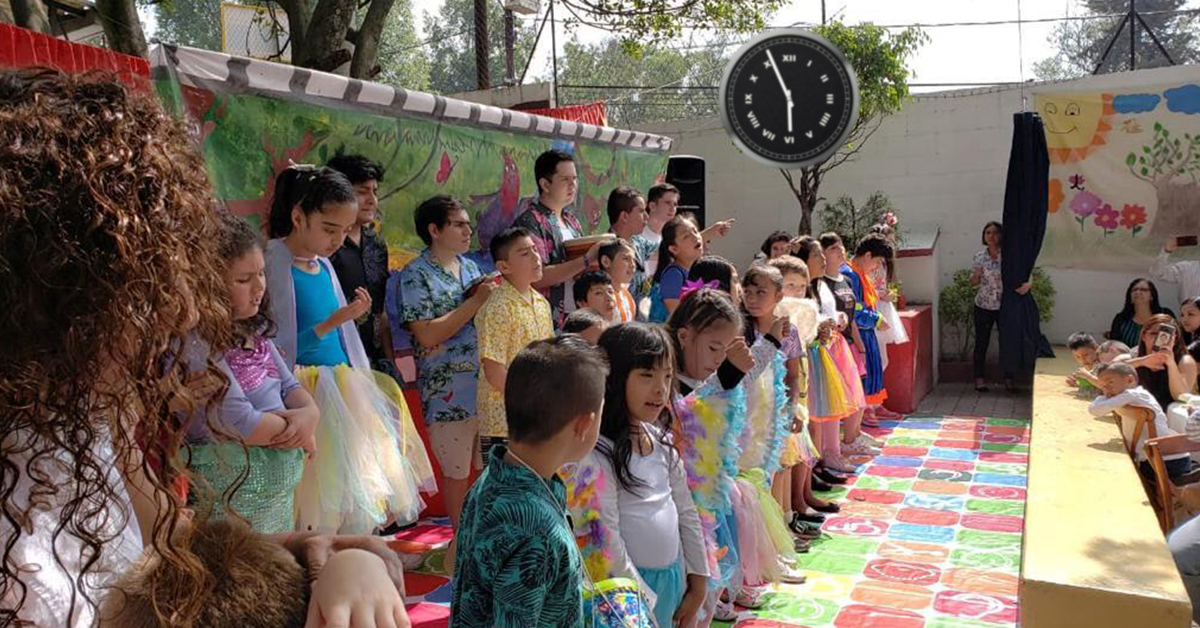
5:56
